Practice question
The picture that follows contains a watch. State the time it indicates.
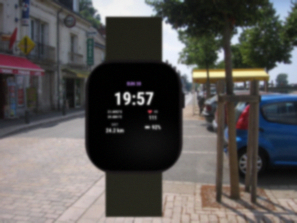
19:57
